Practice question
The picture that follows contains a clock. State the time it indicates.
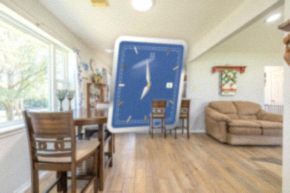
6:58
